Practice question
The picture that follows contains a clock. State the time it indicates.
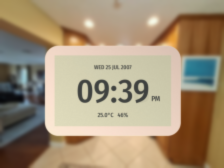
9:39
